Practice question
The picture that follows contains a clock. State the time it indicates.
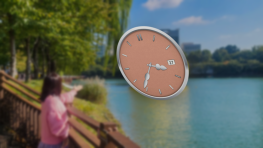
3:36
